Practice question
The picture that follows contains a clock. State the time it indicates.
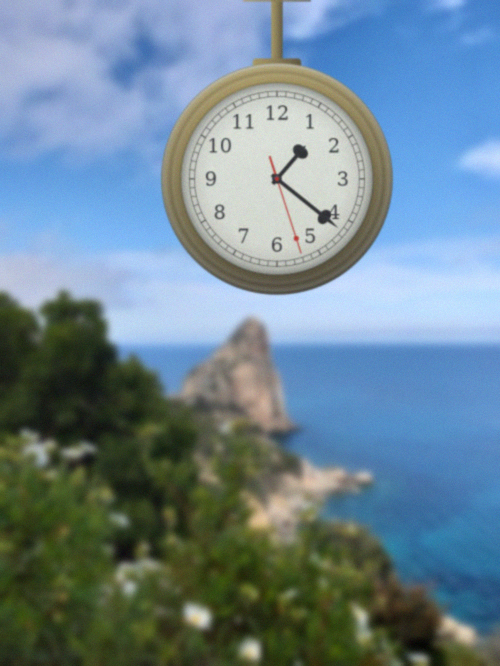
1:21:27
